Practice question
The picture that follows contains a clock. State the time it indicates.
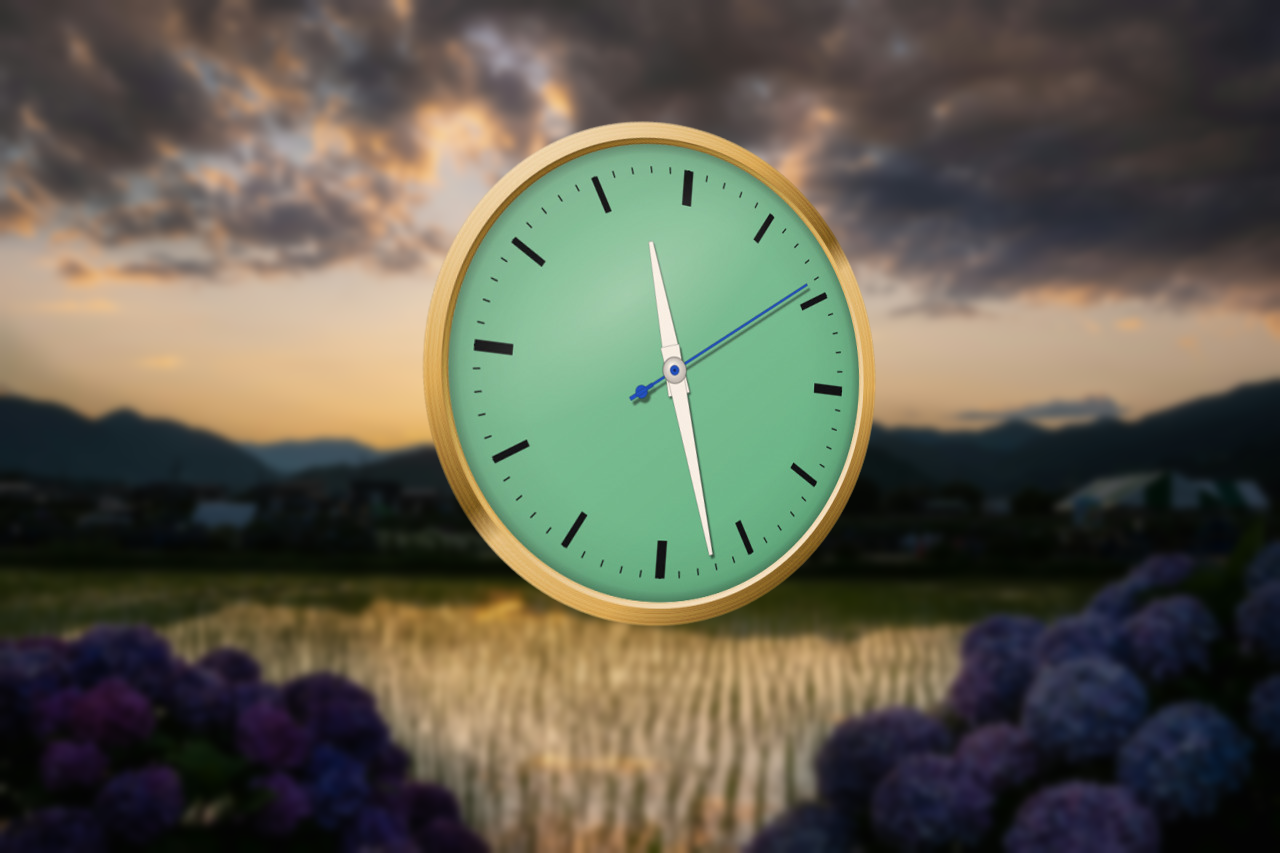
11:27:09
